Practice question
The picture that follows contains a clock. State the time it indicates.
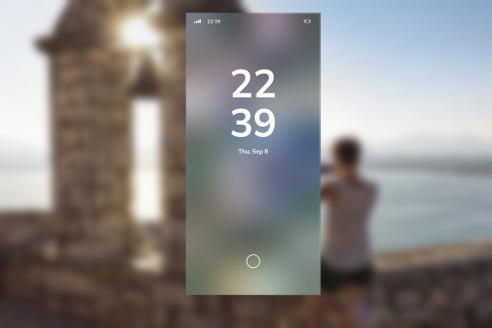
22:39
